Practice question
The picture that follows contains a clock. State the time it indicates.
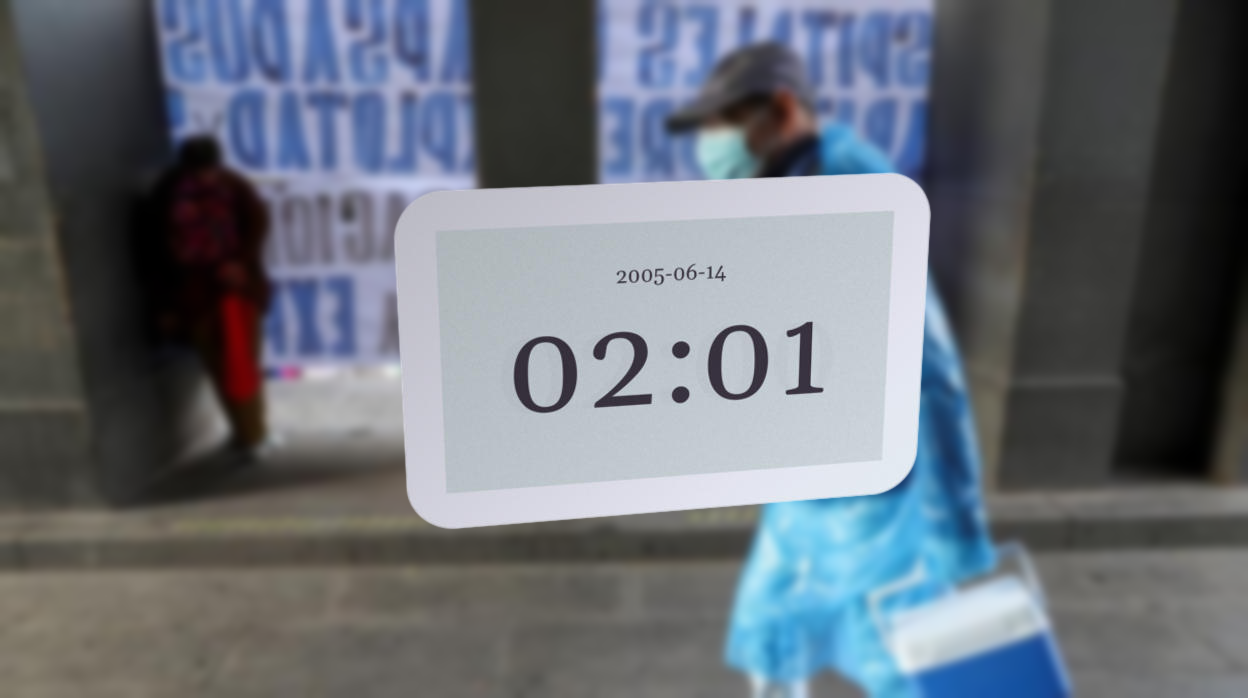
2:01
